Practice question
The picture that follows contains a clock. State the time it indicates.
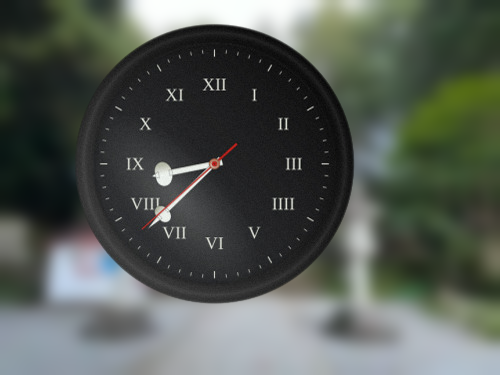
8:37:38
